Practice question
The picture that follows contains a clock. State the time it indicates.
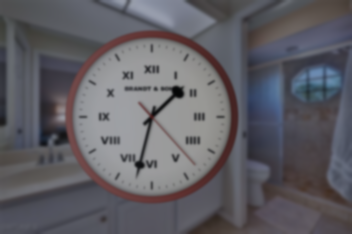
1:32:23
